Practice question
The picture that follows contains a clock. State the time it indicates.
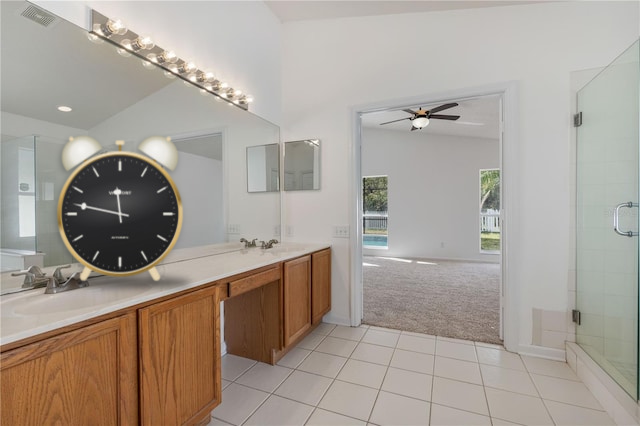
11:47
